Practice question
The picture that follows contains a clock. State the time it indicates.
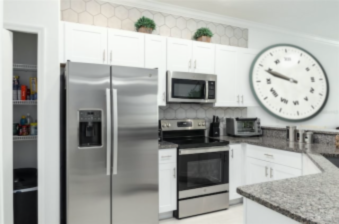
9:49
